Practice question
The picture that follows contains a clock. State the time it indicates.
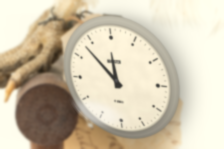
11:53
